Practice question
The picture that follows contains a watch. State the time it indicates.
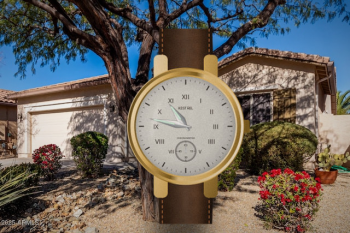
10:47
